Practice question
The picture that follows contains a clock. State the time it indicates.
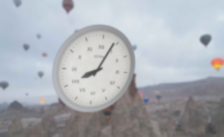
8:04
